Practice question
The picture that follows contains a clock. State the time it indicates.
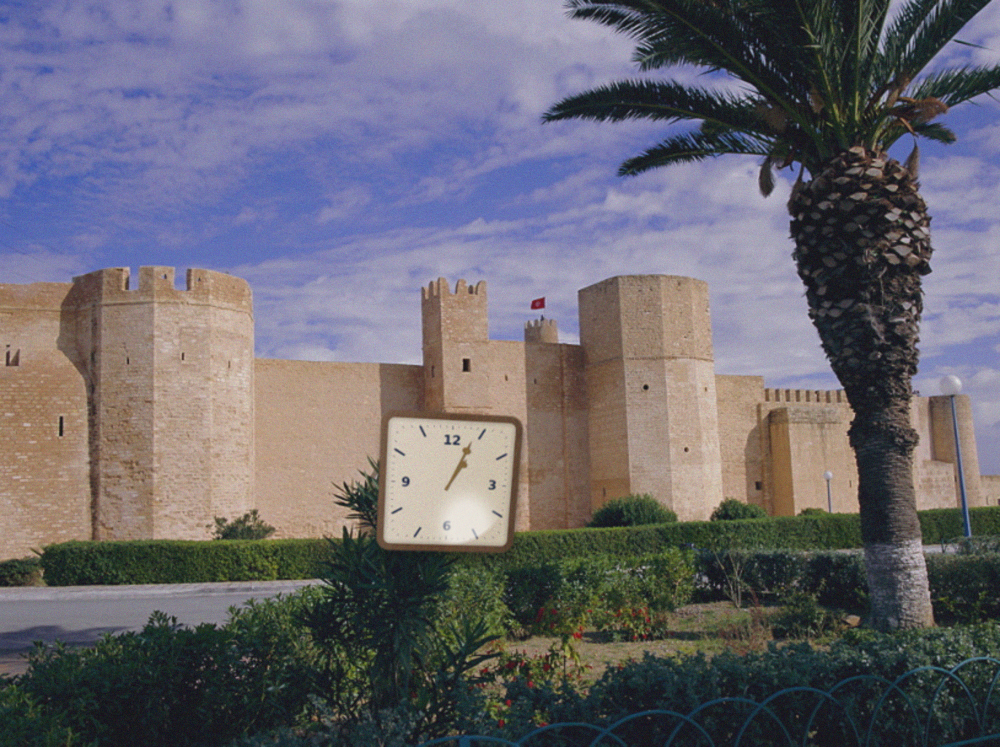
1:04
